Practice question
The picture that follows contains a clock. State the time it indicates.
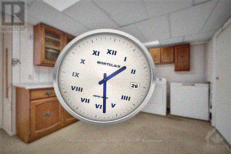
1:28
